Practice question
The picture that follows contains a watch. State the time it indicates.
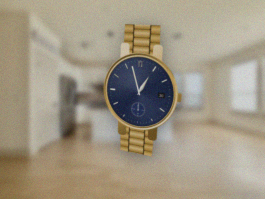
12:57
